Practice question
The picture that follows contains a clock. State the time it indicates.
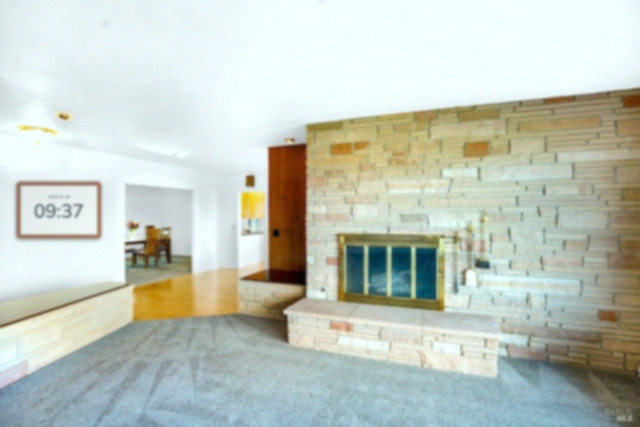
9:37
